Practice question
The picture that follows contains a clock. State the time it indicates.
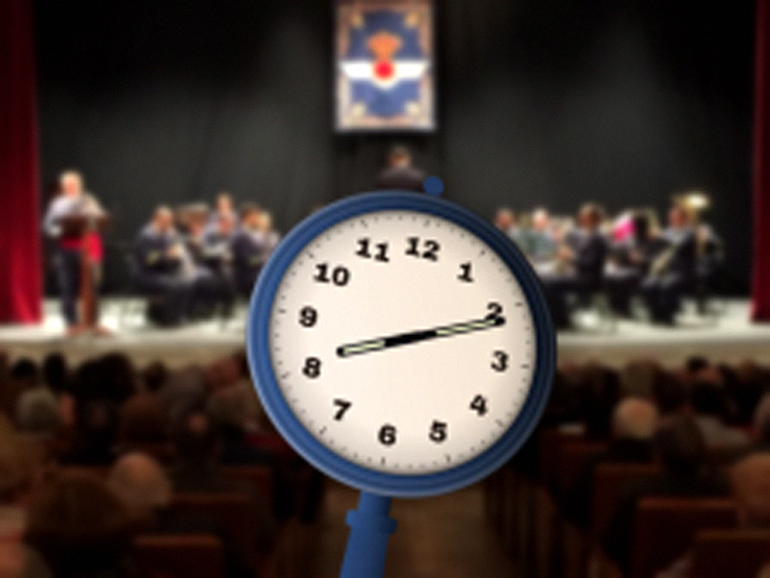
8:11
